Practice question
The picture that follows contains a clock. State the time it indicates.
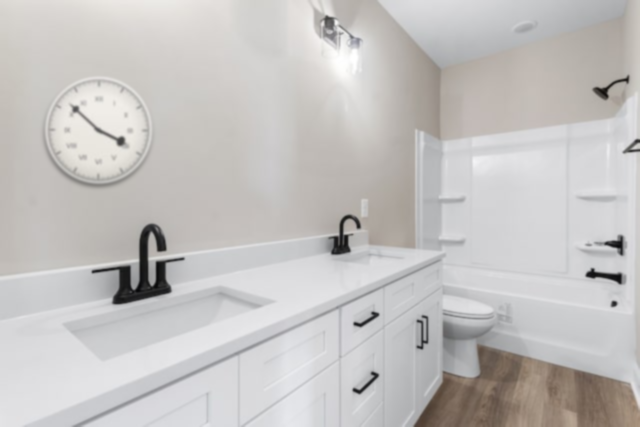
3:52
